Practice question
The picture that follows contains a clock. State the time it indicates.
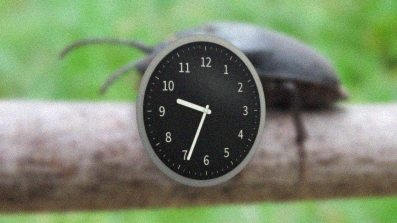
9:34
